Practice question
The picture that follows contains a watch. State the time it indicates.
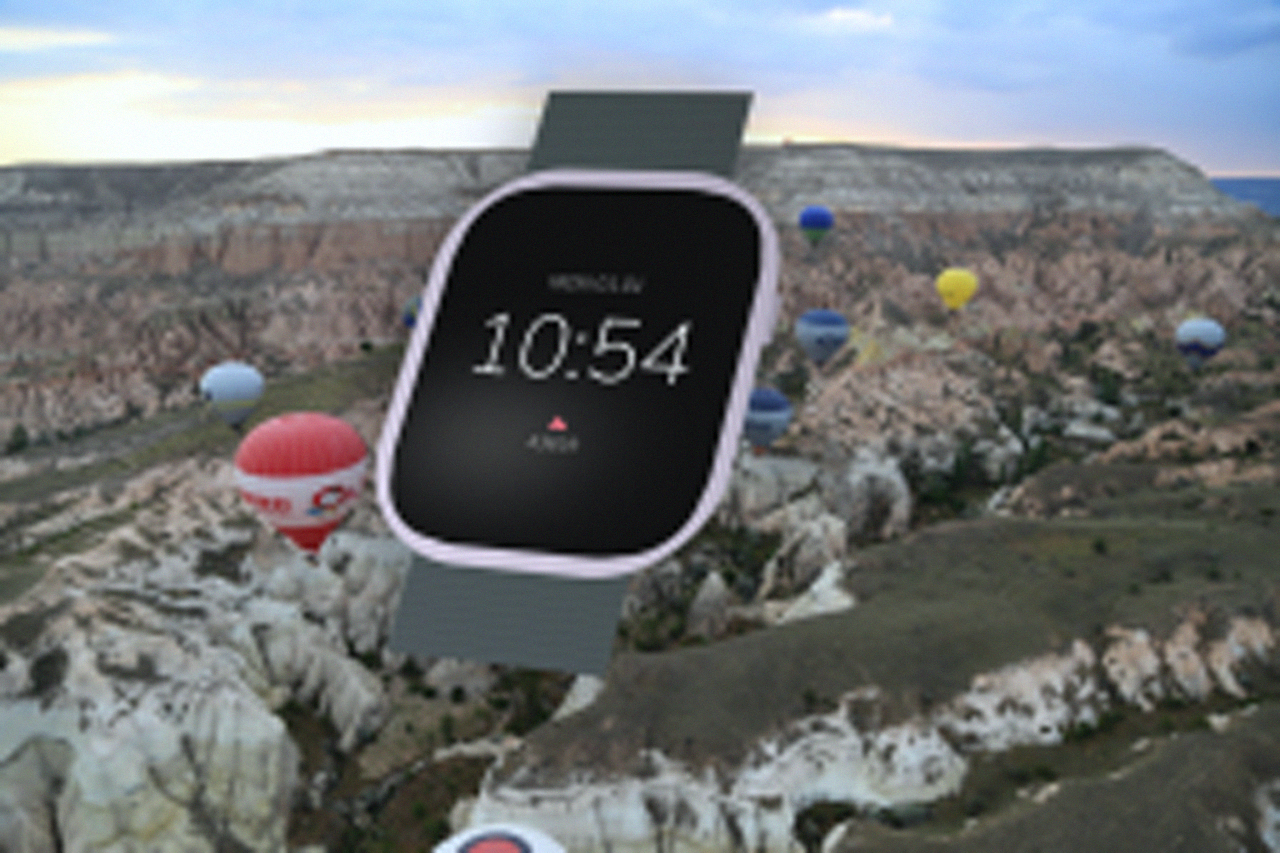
10:54
